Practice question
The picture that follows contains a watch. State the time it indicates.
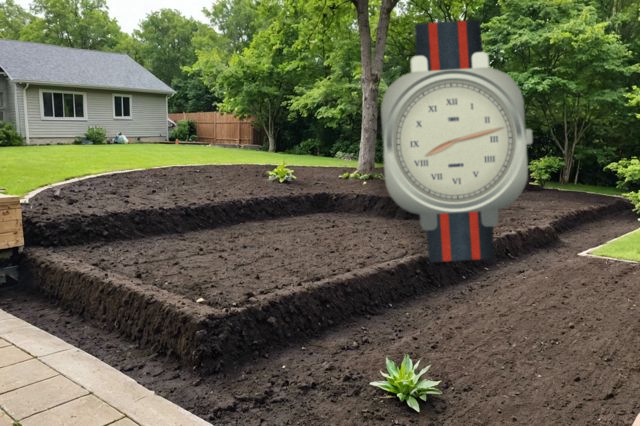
8:13
